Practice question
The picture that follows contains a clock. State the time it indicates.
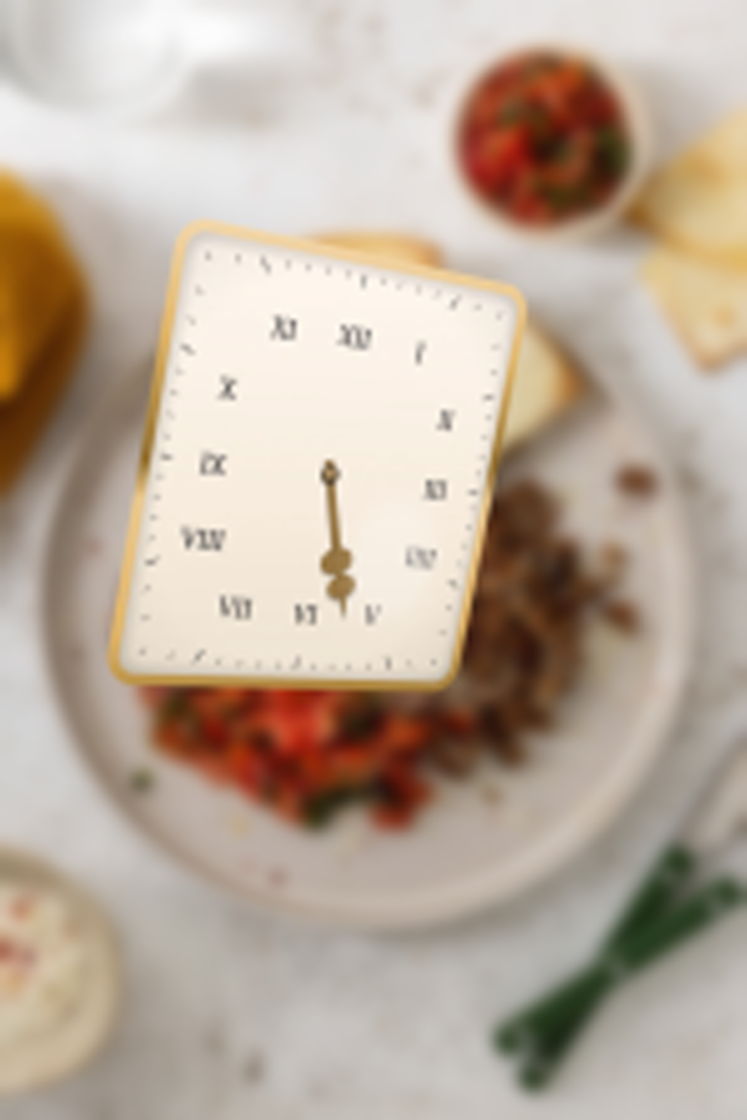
5:27
